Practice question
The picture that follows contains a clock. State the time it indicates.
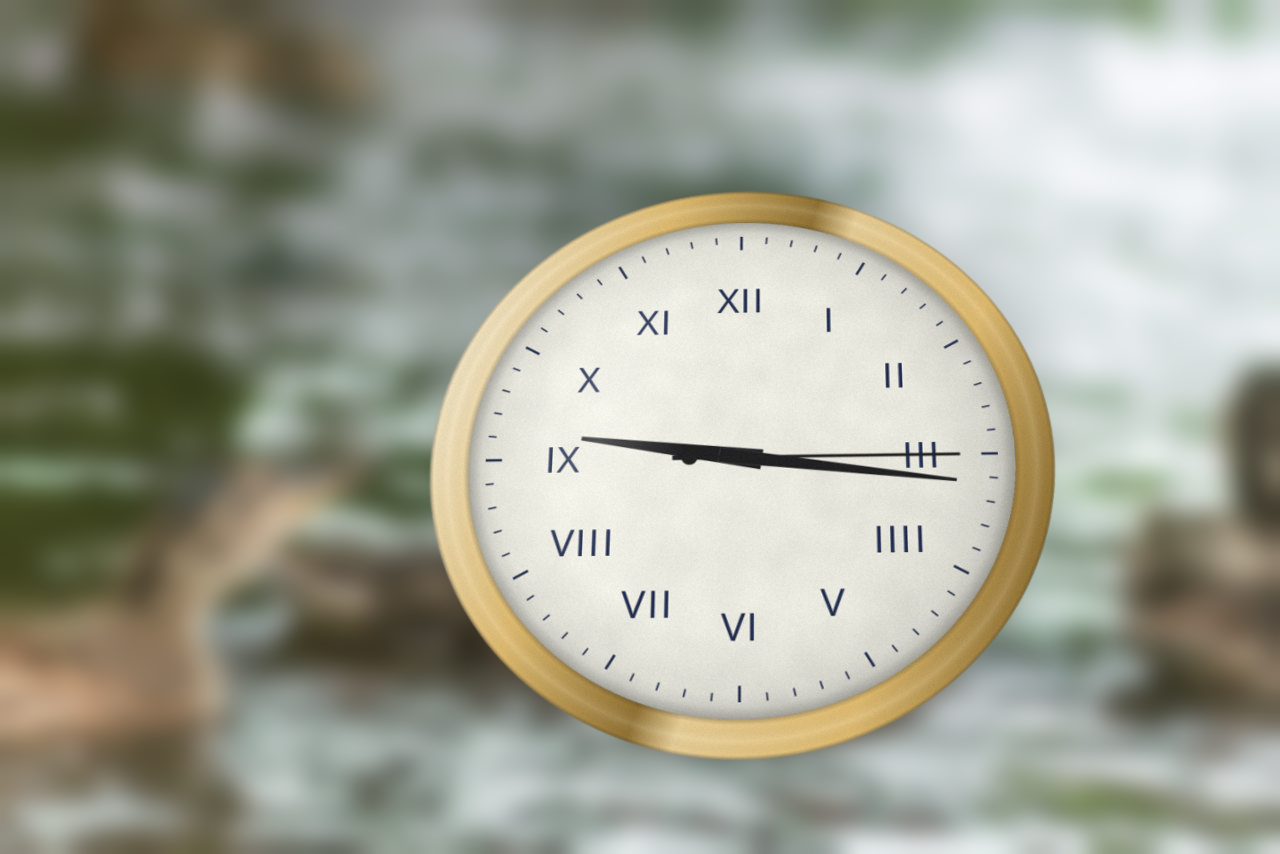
9:16:15
